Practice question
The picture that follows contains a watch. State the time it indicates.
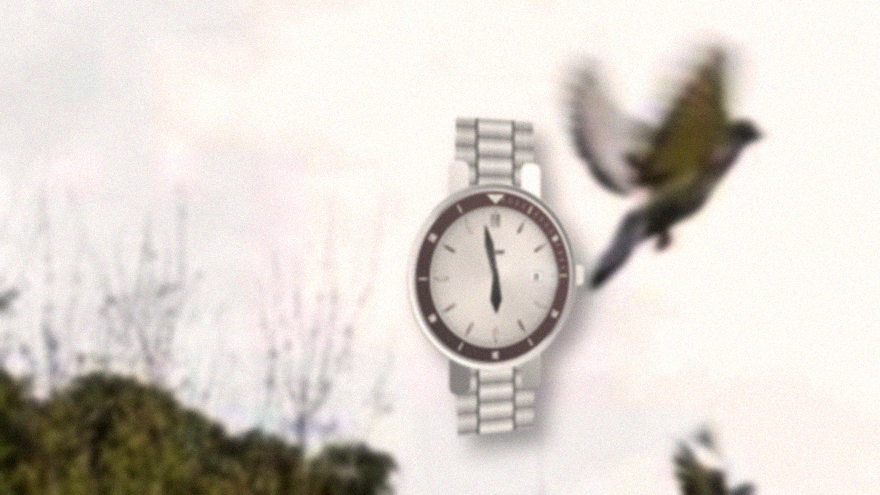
5:58
